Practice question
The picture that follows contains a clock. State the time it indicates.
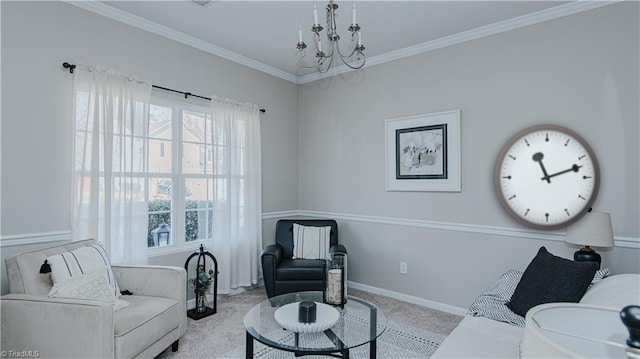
11:12
